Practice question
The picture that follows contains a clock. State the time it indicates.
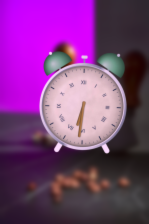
6:31
